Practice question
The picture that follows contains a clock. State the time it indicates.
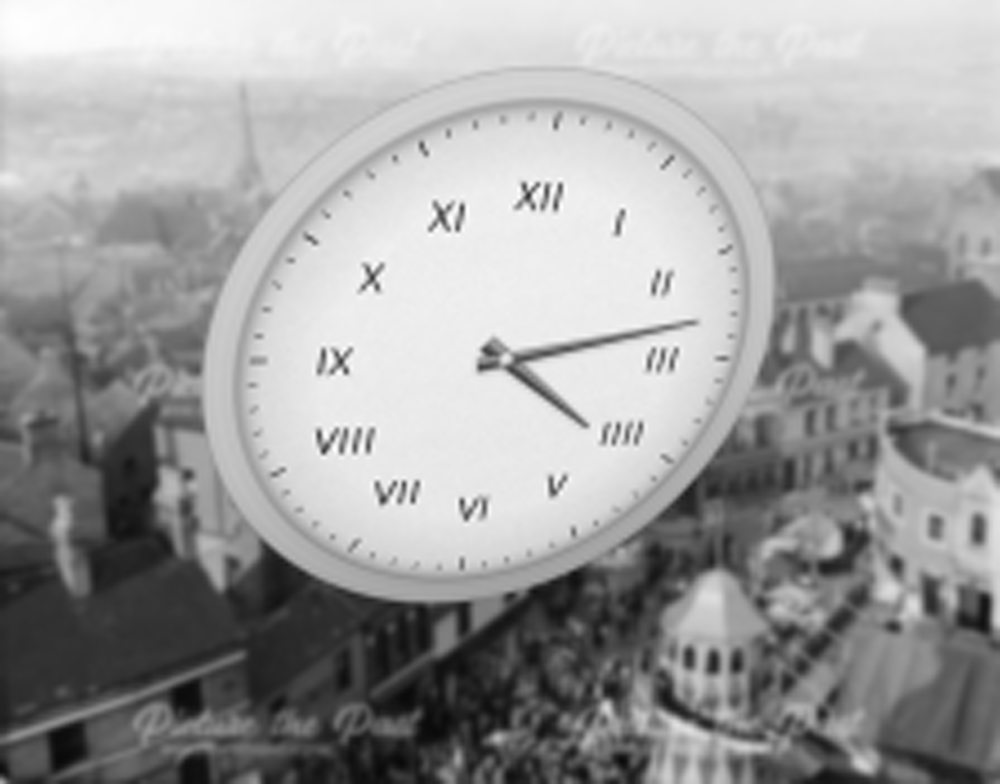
4:13
